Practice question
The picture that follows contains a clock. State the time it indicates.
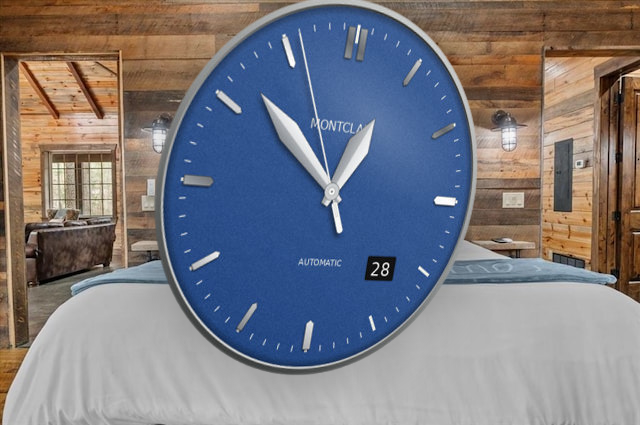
12:51:56
